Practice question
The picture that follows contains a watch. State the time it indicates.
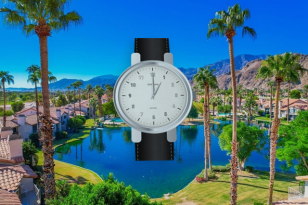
1:00
